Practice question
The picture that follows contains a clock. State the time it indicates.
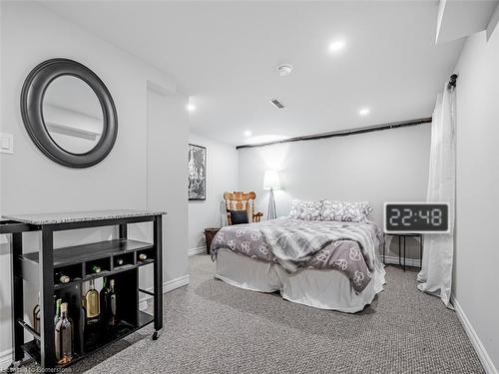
22:48
